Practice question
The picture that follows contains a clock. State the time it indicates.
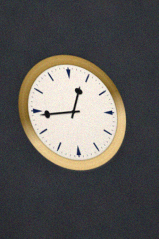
12:44
